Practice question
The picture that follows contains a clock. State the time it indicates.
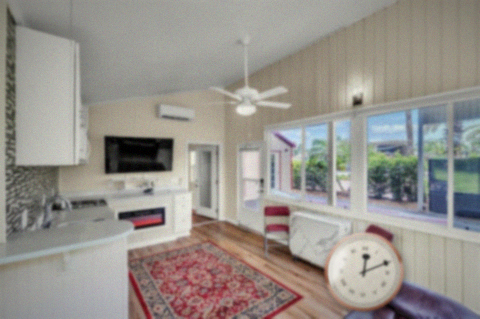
12:11
